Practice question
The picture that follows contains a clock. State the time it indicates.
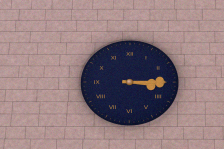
3:15
